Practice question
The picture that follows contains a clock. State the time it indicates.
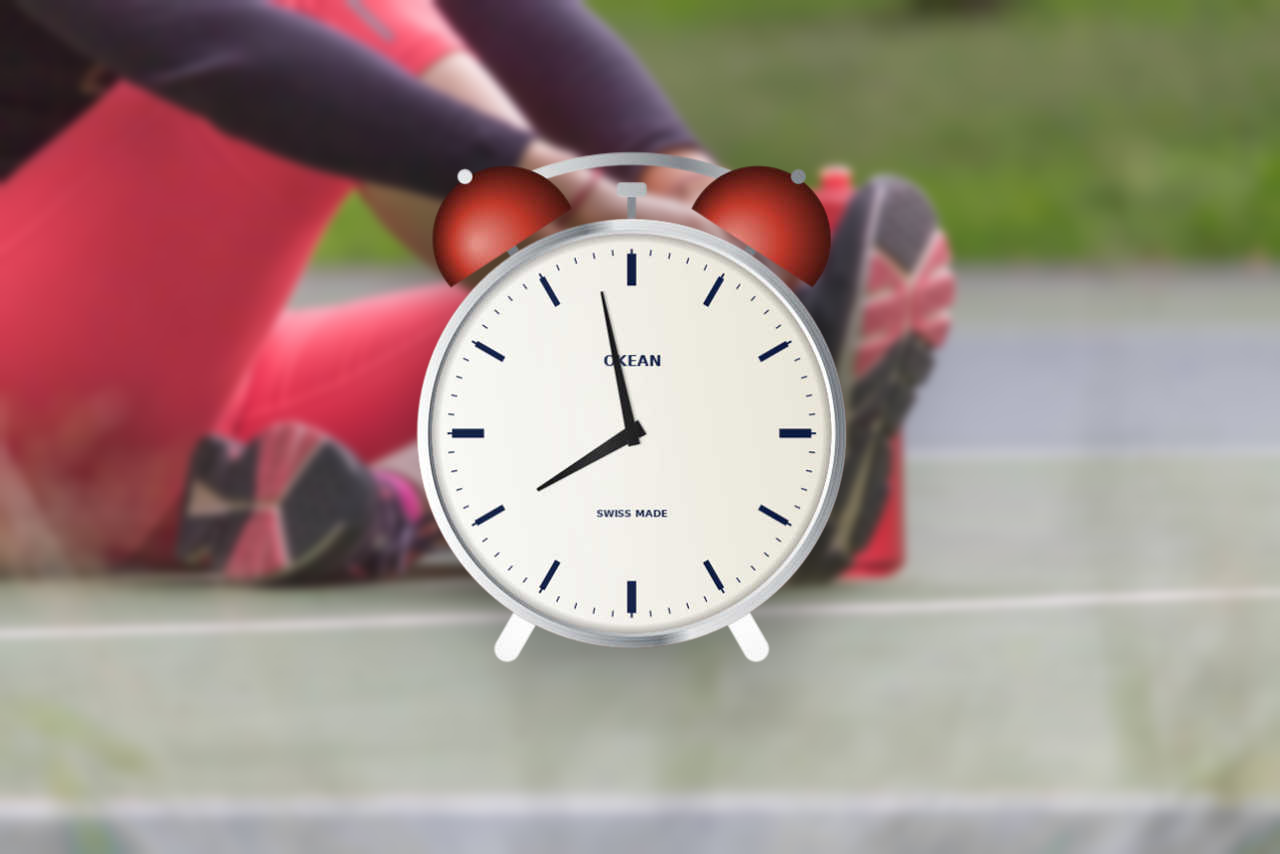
7:58
